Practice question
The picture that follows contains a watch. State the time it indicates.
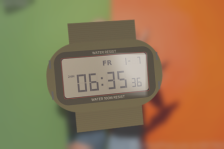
6:35:36
